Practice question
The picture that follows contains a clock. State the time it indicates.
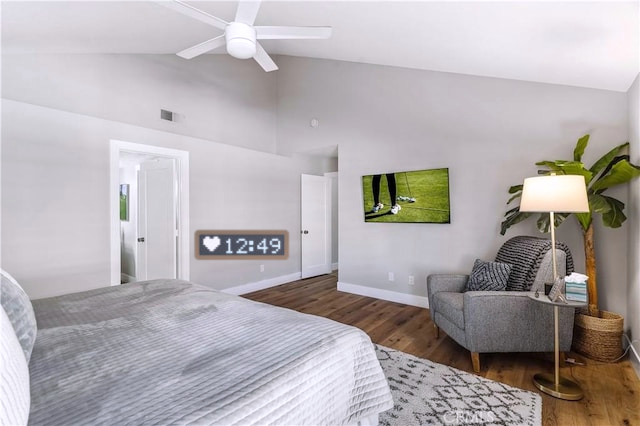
12:49
